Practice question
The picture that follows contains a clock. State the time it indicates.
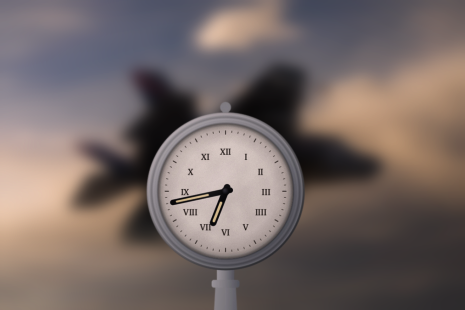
6:43
